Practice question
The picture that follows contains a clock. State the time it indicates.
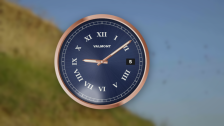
9:09
